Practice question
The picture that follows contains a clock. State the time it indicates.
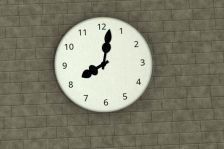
8:02
